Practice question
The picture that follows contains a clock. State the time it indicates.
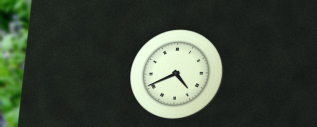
4:41
